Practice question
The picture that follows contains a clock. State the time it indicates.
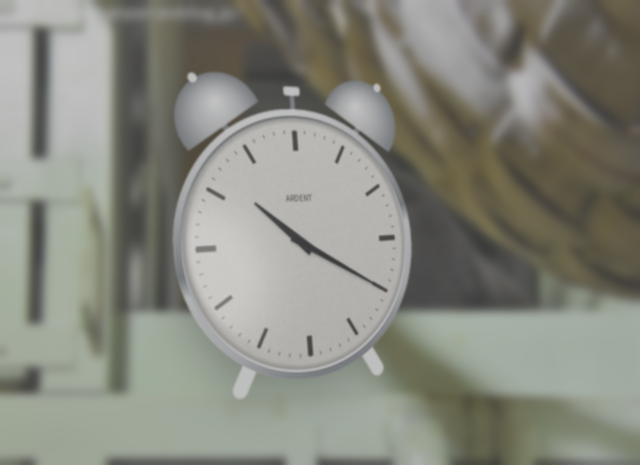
10:20
